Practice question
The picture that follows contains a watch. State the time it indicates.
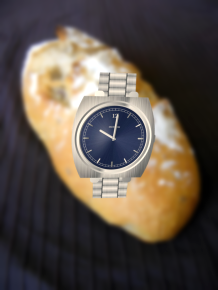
10:01
